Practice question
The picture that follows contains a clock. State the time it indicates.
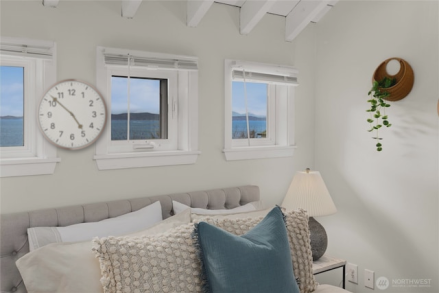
4:52
